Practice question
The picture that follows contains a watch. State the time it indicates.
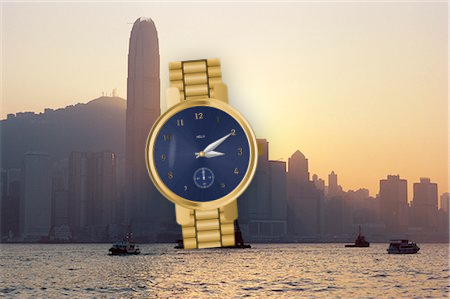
3:10
